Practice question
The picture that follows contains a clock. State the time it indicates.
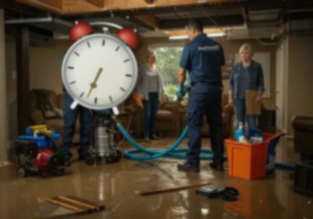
6:33
